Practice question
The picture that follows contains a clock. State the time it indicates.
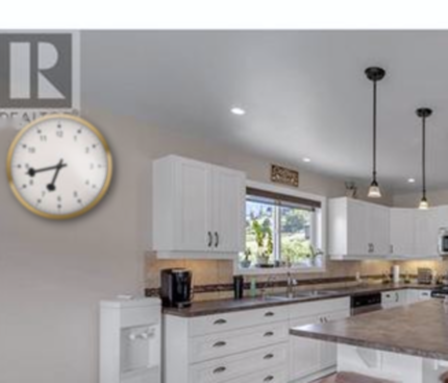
6:43
